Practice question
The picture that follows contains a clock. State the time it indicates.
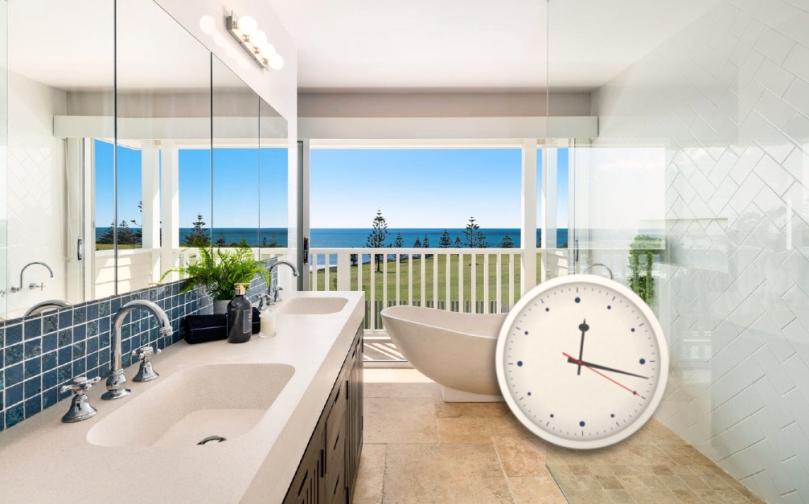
12:17:20
